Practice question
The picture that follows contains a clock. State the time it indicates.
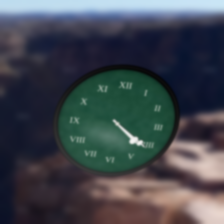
4:21
